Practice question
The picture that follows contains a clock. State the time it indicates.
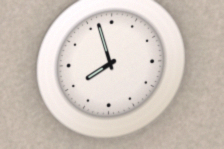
7:57
